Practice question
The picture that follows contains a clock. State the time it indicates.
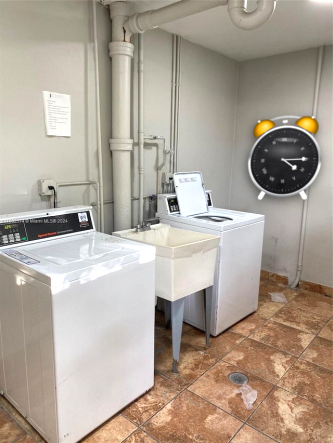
4:15
